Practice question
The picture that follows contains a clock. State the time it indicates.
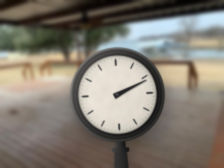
2:11
